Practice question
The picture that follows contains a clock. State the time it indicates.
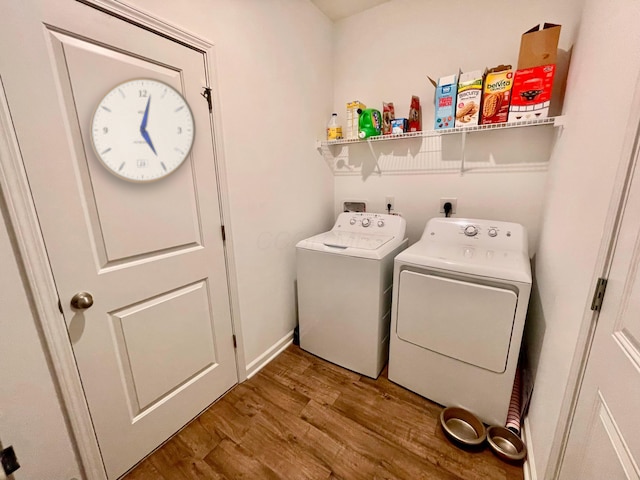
5:02
